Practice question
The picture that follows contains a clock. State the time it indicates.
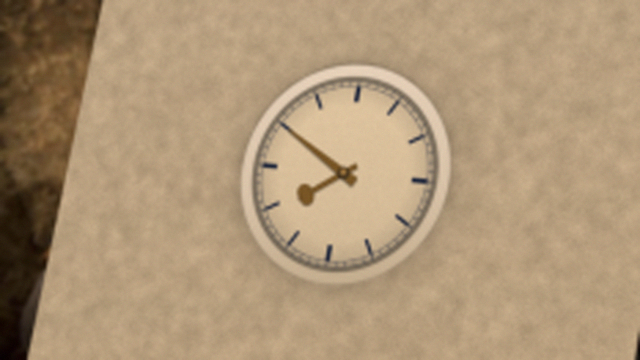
7:50
